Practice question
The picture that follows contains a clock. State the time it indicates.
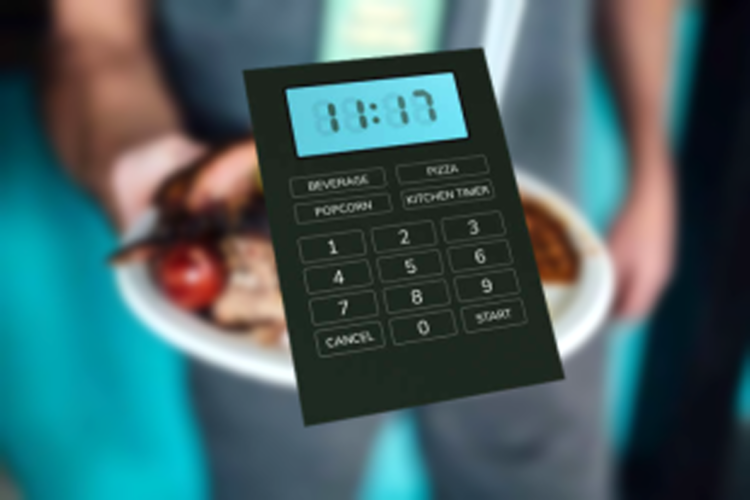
11:17
